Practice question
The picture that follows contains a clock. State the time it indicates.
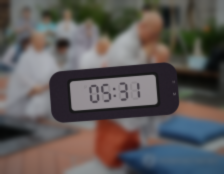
5:31
